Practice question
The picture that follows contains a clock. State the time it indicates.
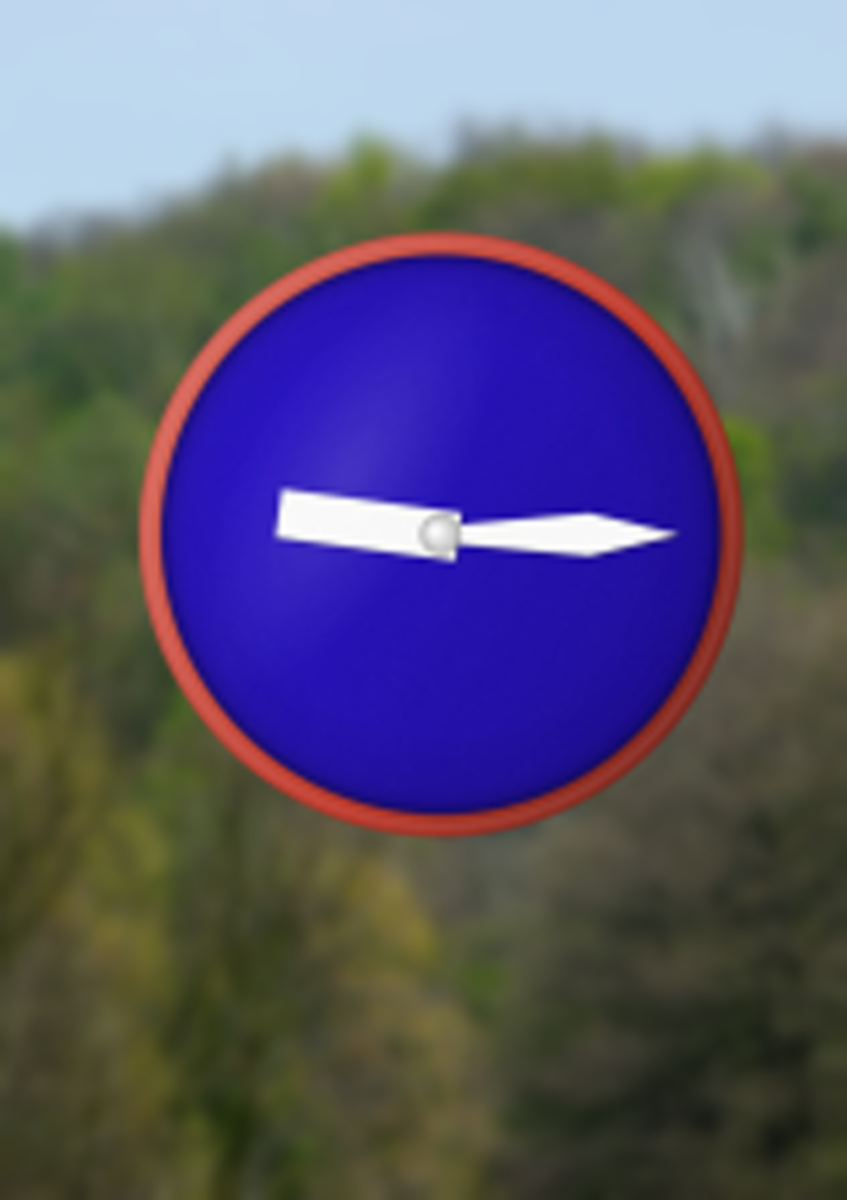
9:15
